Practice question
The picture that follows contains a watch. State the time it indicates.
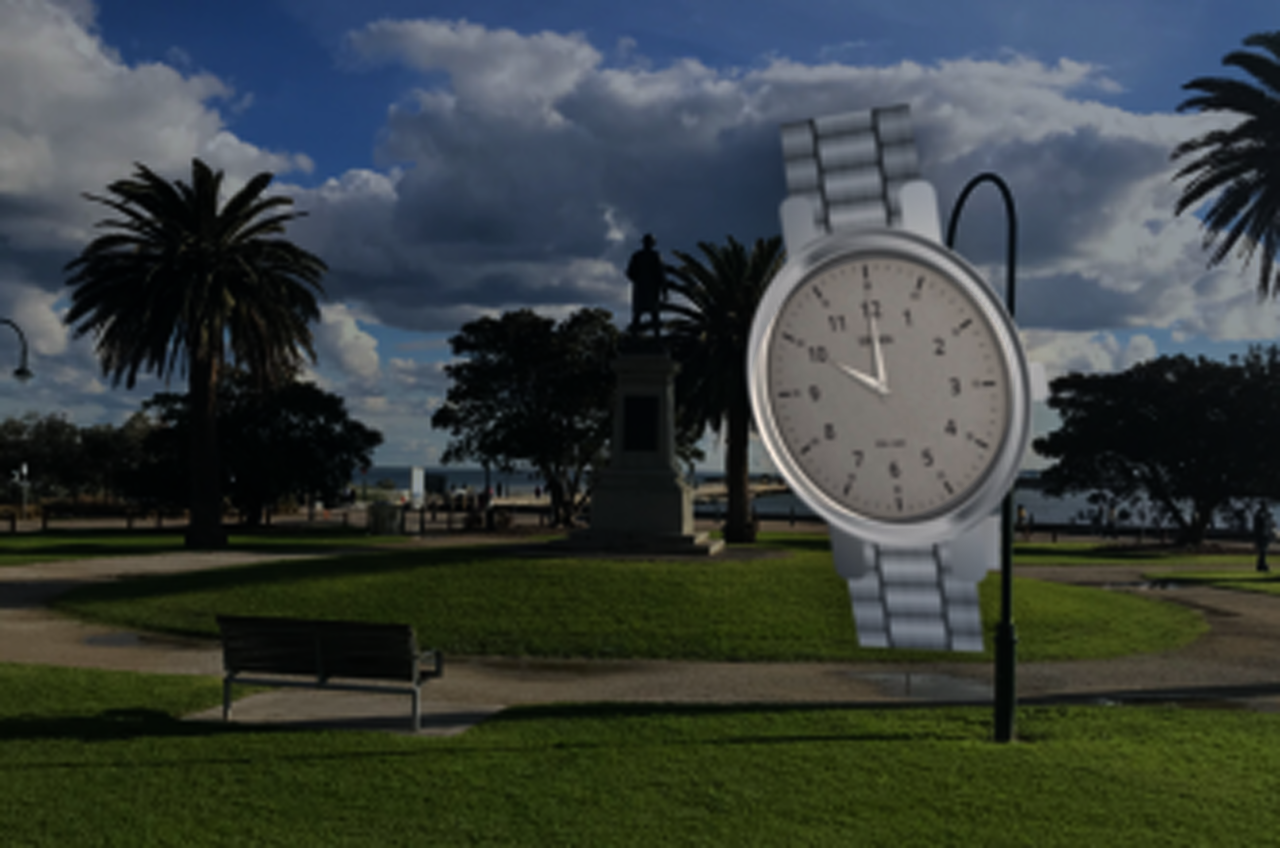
10:00
